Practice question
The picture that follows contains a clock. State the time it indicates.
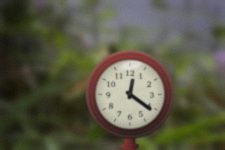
12:21
